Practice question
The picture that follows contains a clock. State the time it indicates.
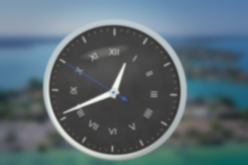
12:40:50
